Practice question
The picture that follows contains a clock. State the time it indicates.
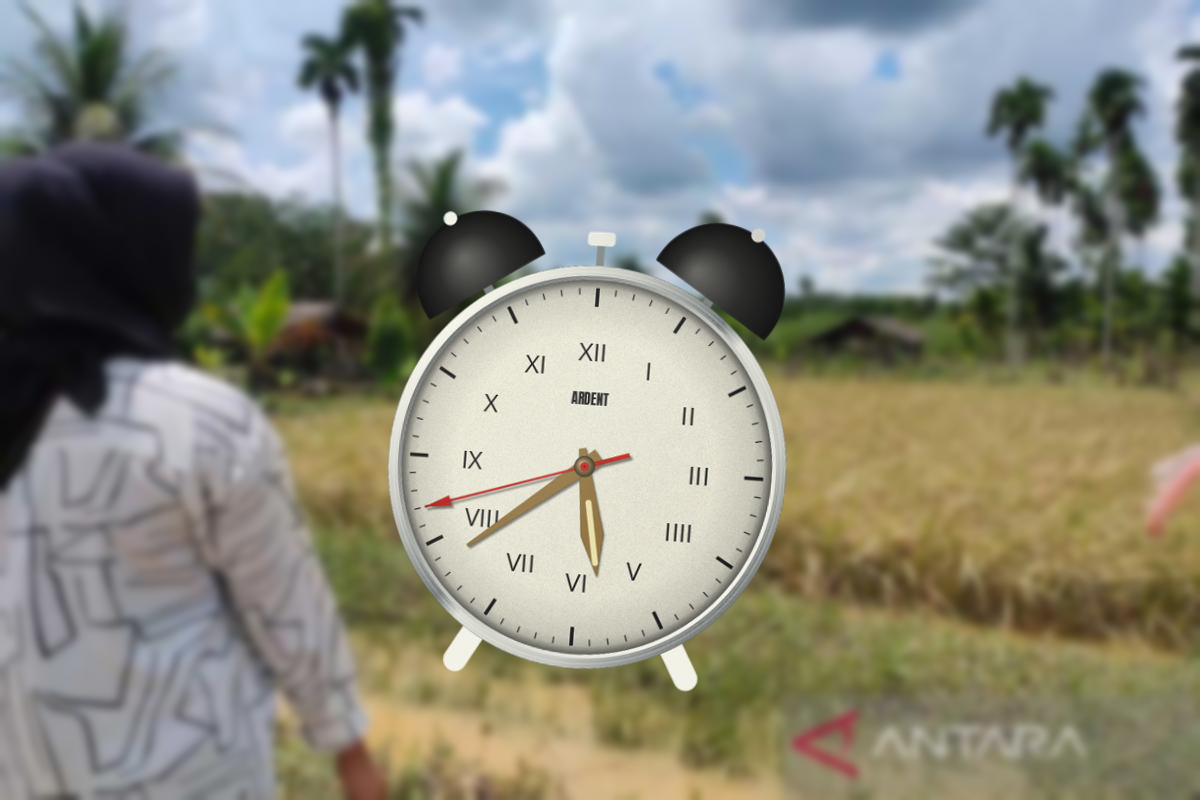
5:38:42
